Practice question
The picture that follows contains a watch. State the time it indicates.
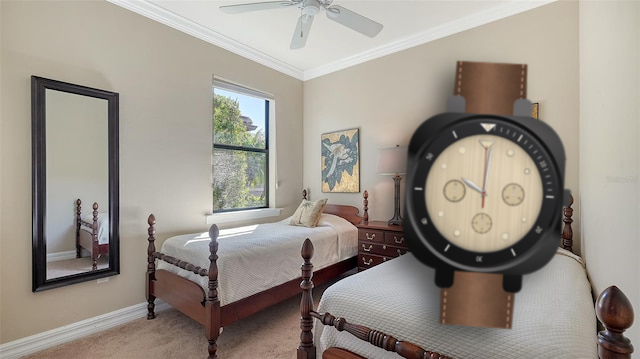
10:01
